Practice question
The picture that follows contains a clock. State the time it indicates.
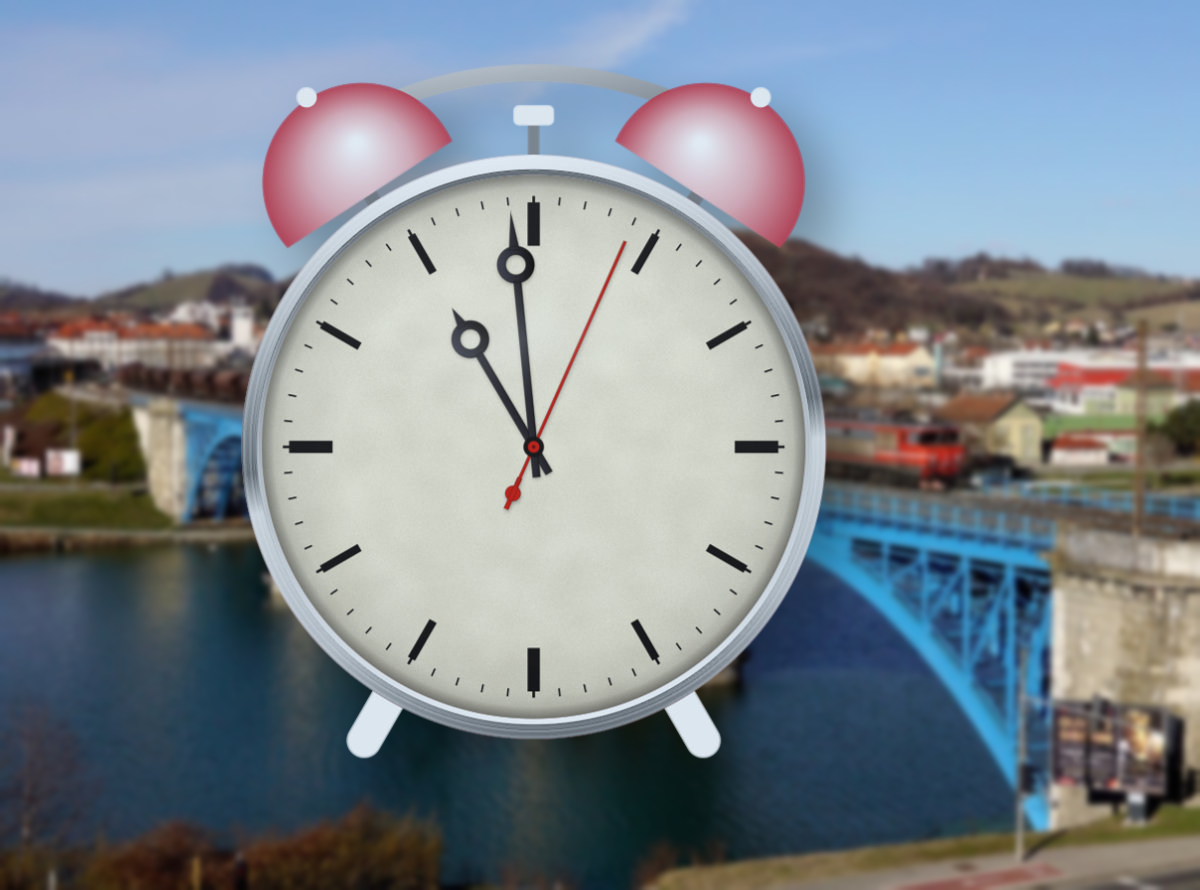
10:59:04
